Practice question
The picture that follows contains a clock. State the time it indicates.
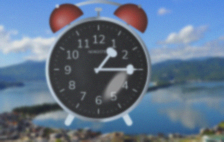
1:15
